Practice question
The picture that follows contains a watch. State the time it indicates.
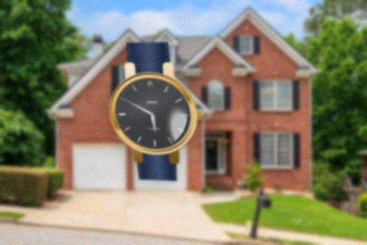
5:50
